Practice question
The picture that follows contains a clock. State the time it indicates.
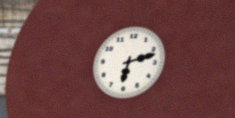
6:12
